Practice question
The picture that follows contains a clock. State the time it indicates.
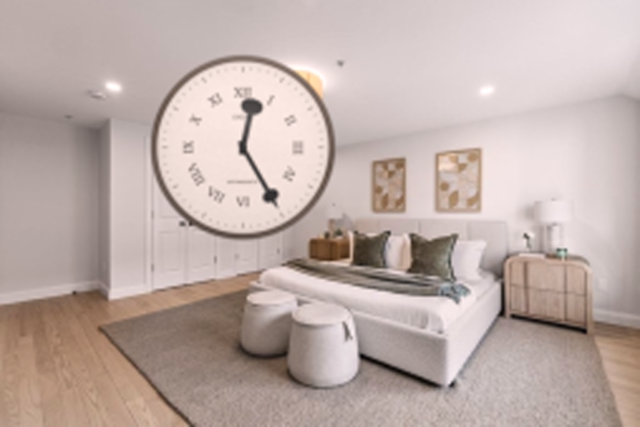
12:25
